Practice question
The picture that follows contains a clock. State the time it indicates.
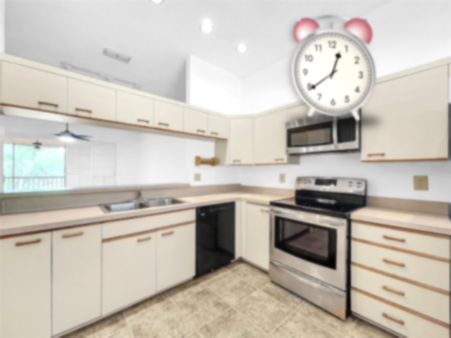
12:39
